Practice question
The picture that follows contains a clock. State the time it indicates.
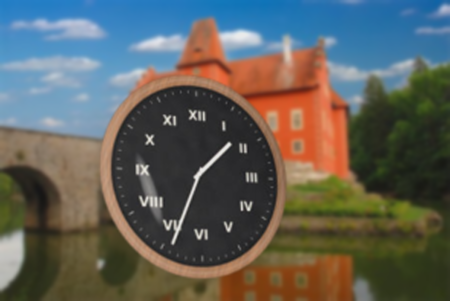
1:34
